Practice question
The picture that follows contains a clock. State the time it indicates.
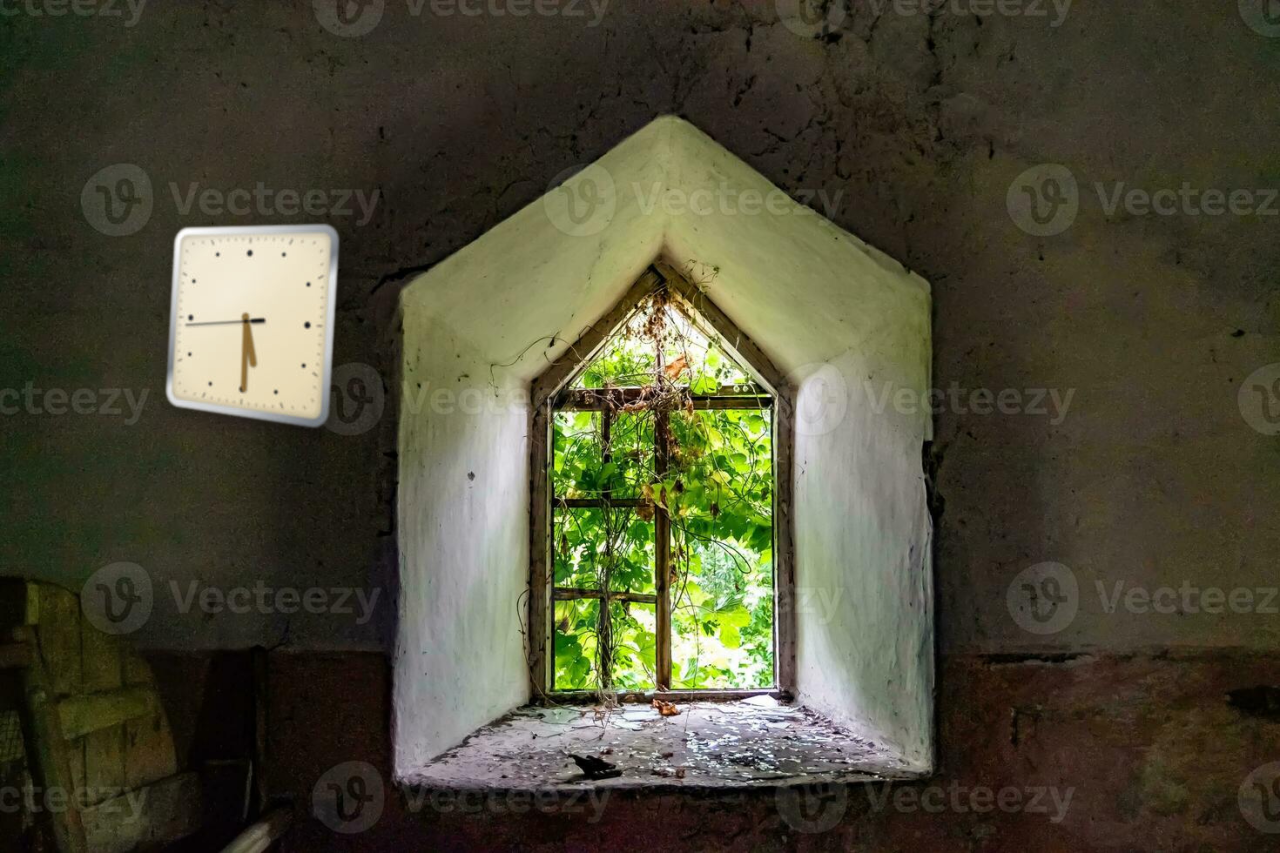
5:29:44
